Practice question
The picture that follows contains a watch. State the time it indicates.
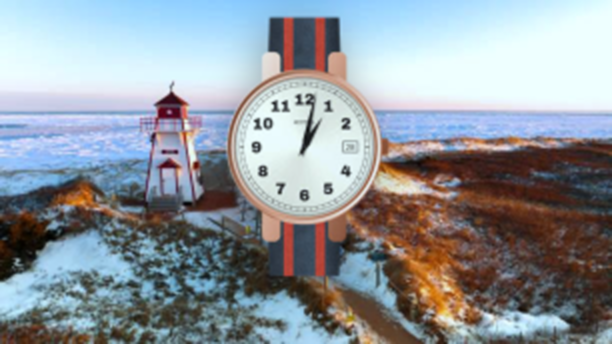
1:02
